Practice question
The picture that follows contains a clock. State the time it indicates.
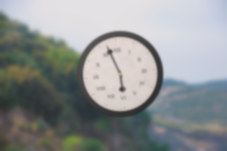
5:57
